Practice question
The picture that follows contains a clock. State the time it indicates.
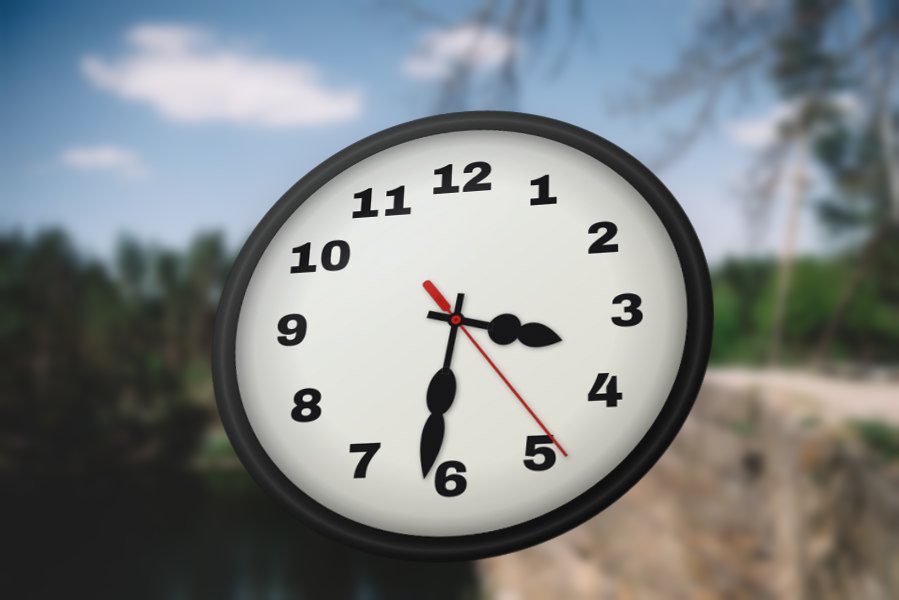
3:31:24
